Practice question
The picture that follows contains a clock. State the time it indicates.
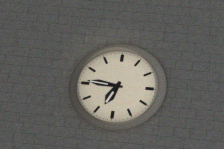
6:46
